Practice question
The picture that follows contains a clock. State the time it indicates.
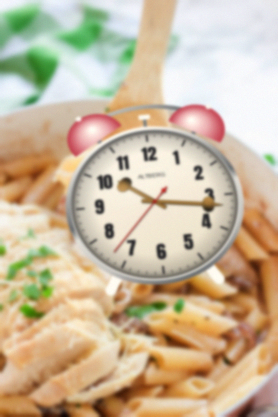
10:16:37
